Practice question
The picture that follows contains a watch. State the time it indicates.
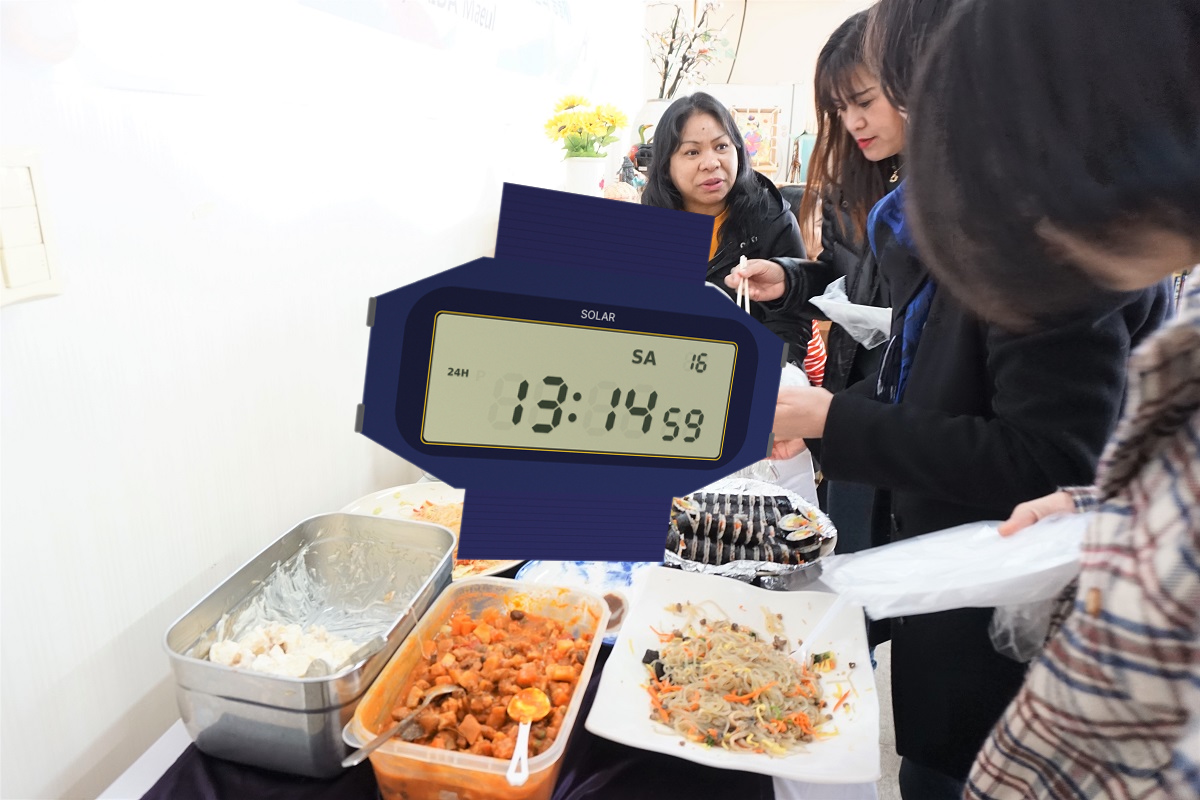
13:14:59
